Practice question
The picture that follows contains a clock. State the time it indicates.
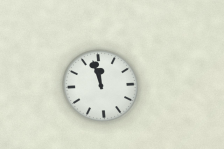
11:58
